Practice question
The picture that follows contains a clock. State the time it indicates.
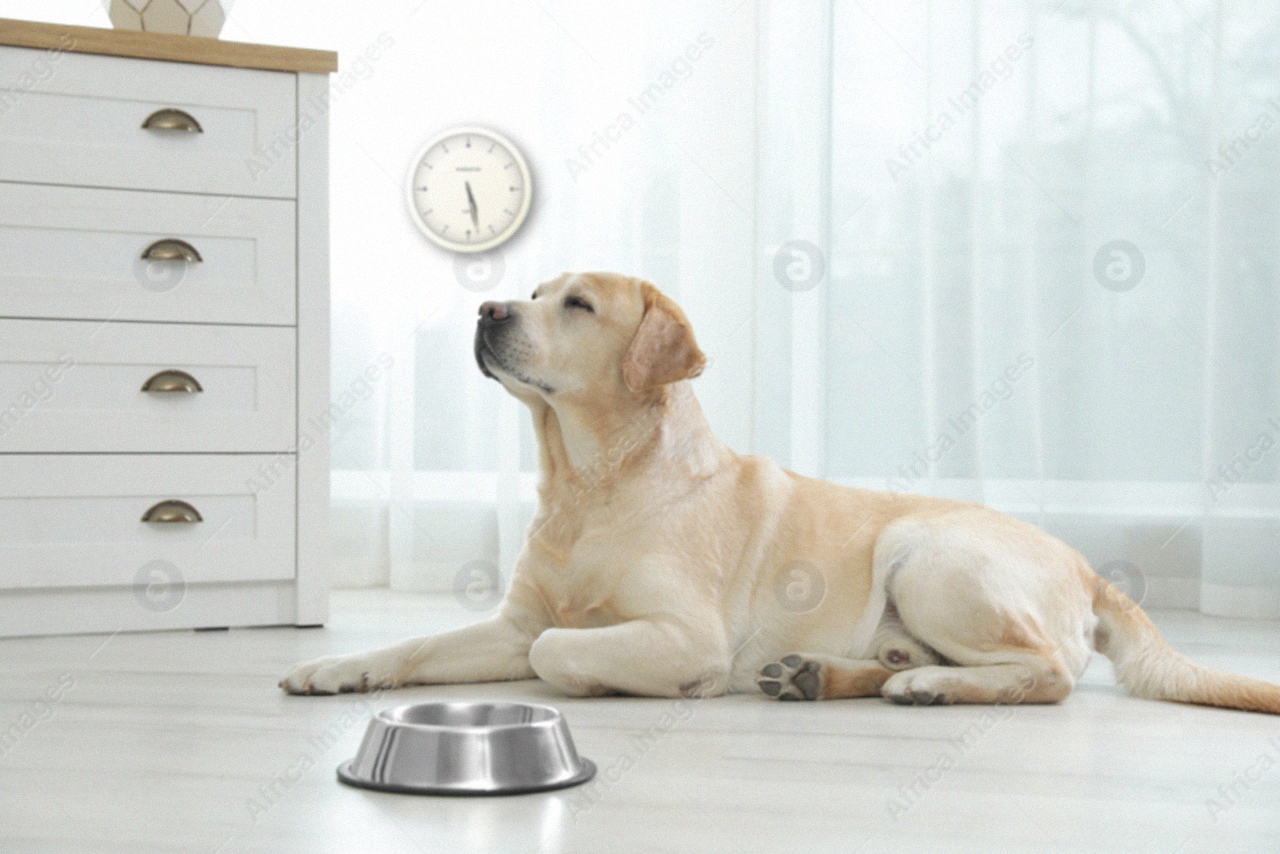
5:28
